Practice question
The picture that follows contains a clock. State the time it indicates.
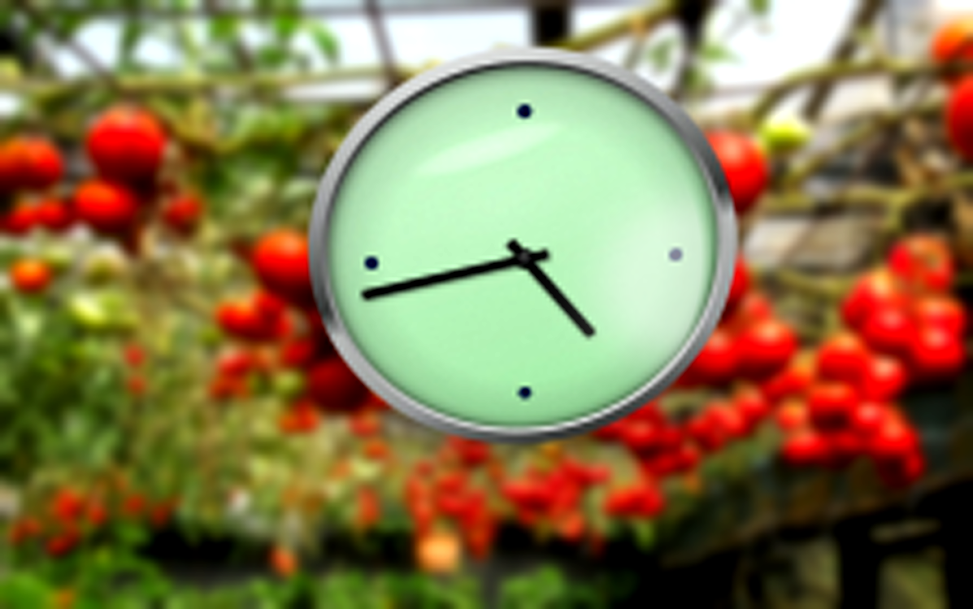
4:43
